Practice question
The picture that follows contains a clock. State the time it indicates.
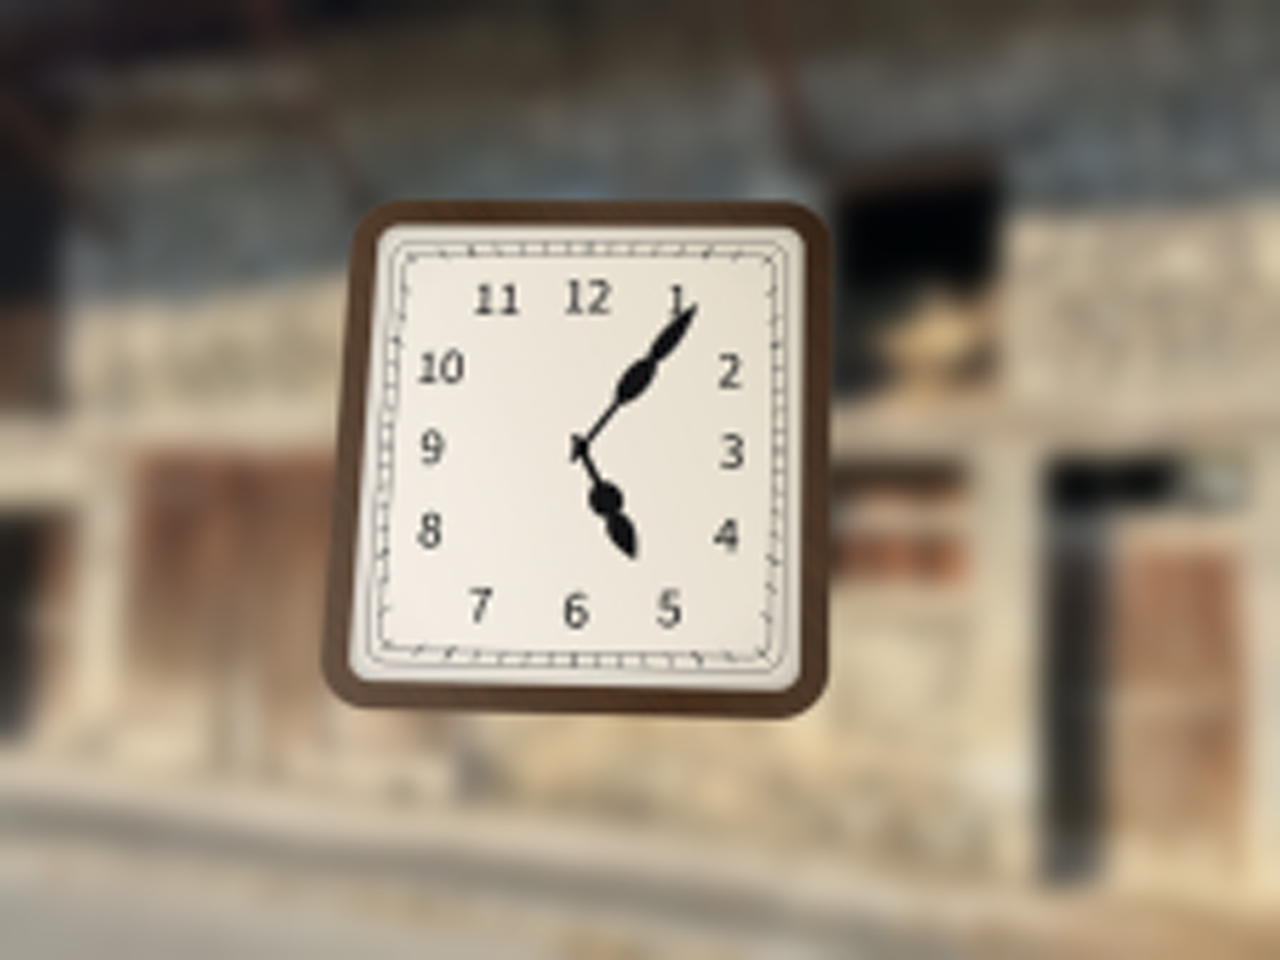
5:06
